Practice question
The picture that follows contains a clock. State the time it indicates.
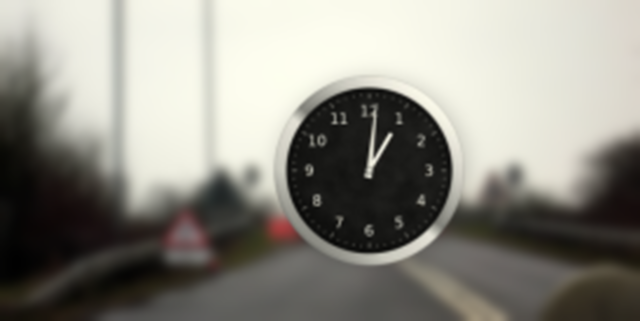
1:01
